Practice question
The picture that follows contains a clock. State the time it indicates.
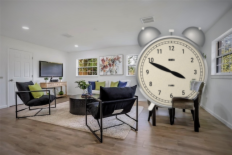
3:49
